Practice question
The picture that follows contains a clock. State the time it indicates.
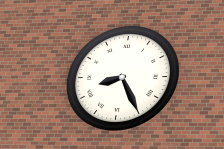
8:25
